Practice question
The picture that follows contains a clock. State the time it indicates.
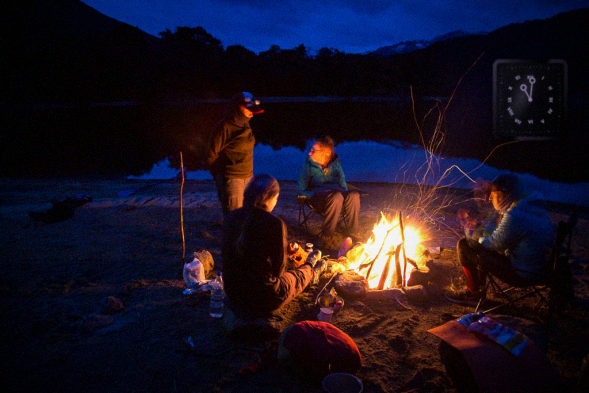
11:01
